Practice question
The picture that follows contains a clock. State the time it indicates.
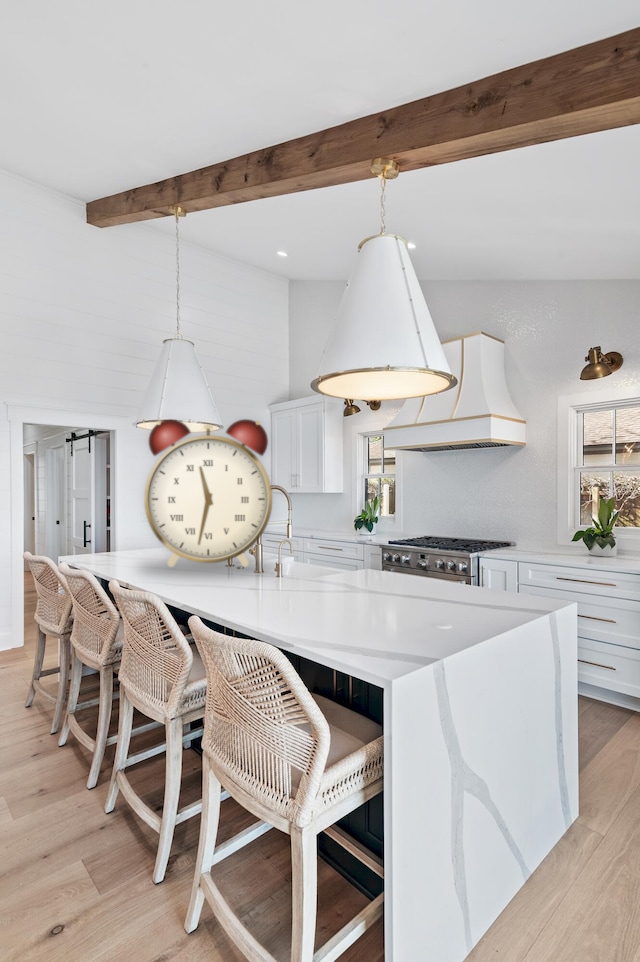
11:32
